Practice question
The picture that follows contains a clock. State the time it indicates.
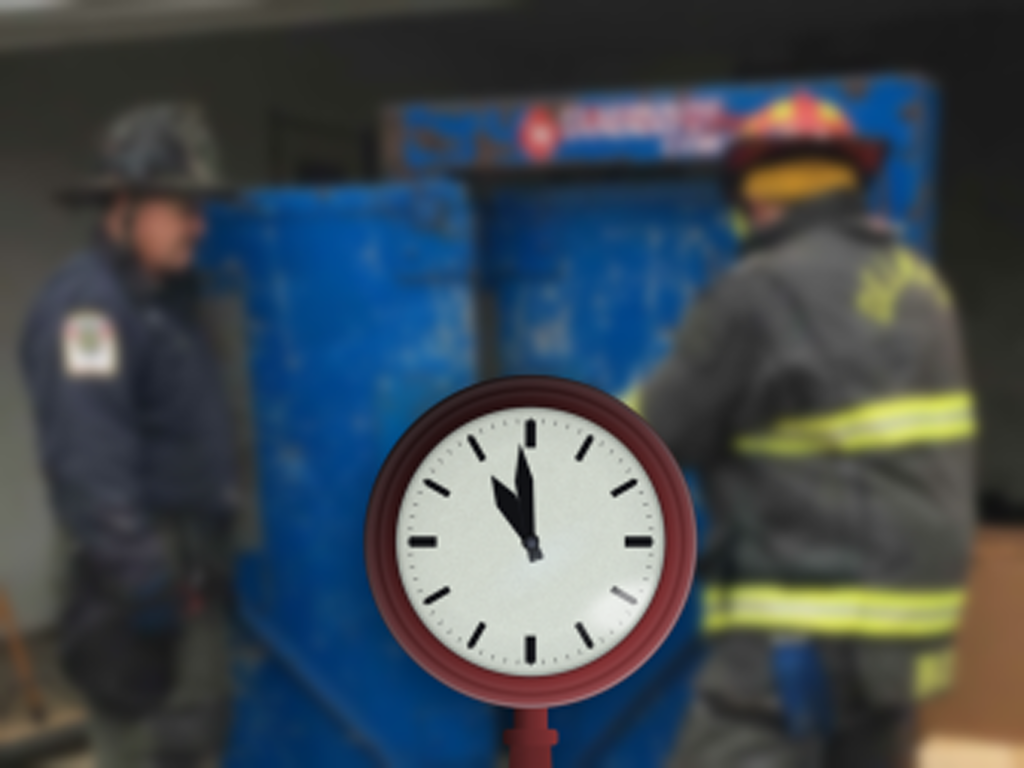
10:59
